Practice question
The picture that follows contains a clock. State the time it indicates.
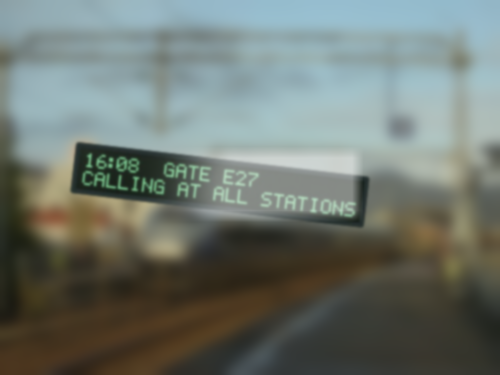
16:08
